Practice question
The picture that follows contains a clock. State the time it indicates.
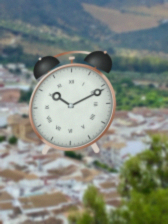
10:11
